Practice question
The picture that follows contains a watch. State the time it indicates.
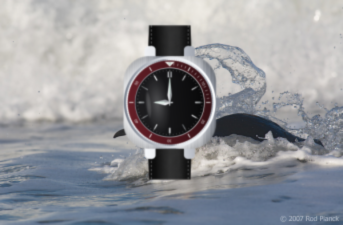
9:00
